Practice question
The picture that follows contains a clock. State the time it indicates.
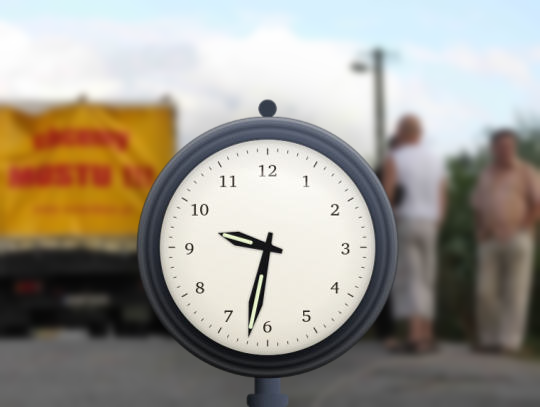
9:32
